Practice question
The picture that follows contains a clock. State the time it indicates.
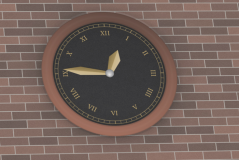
12:46
